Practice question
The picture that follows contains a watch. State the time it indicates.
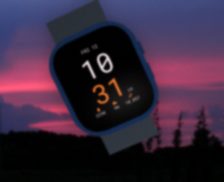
10:31
